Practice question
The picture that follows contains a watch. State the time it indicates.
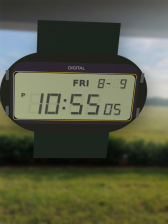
10:55:05
